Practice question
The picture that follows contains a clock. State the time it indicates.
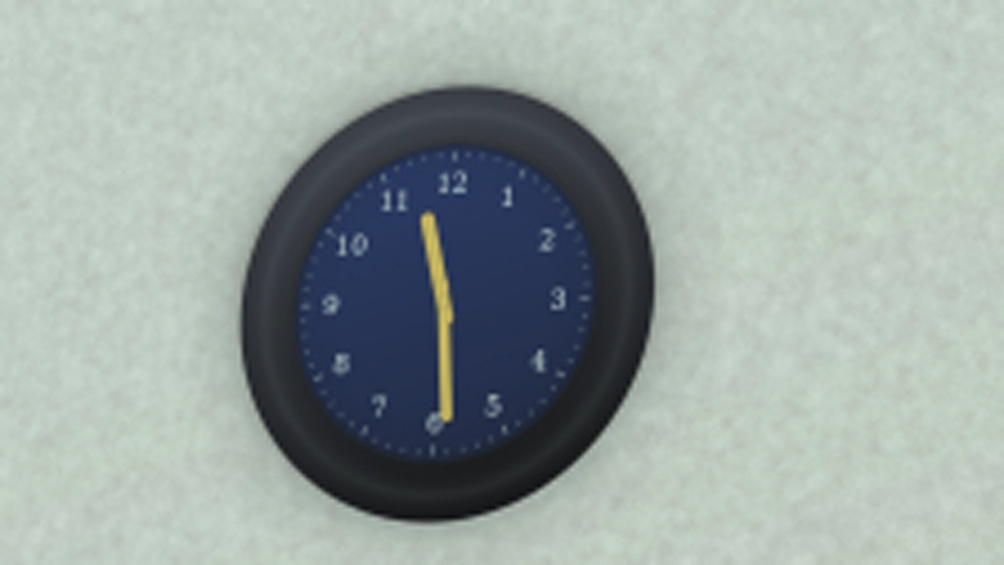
11:29
